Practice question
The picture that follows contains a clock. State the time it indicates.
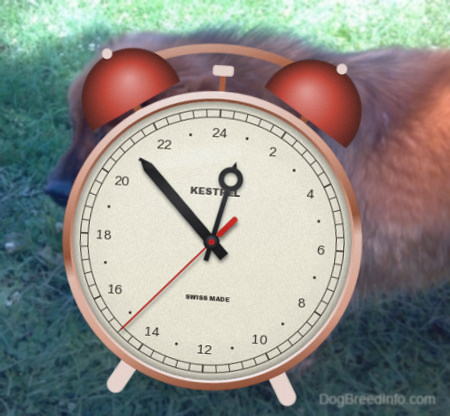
0:52:37
